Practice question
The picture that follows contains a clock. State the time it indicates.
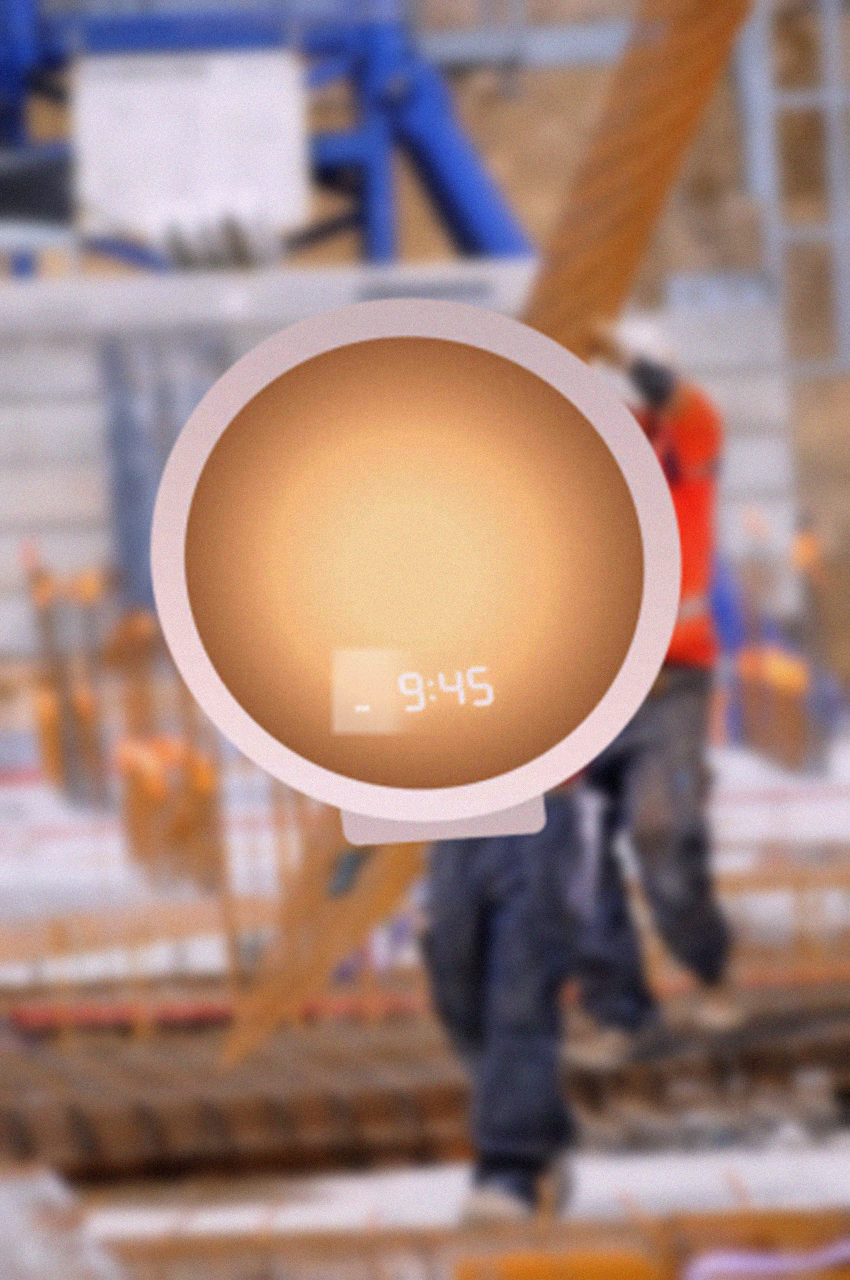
9:45
